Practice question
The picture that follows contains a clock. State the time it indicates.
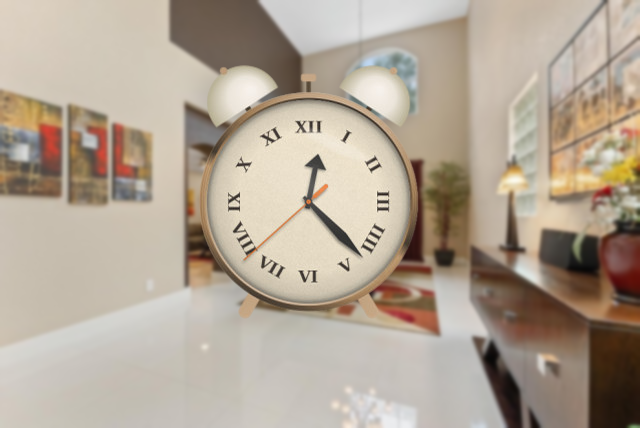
12:22:38
